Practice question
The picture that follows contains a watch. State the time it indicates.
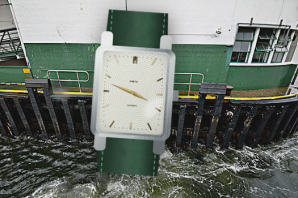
3:48
